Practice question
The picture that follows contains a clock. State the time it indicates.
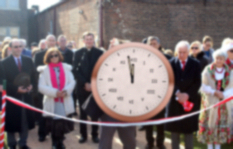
11:58
